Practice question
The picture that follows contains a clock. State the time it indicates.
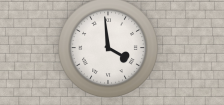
3:59
